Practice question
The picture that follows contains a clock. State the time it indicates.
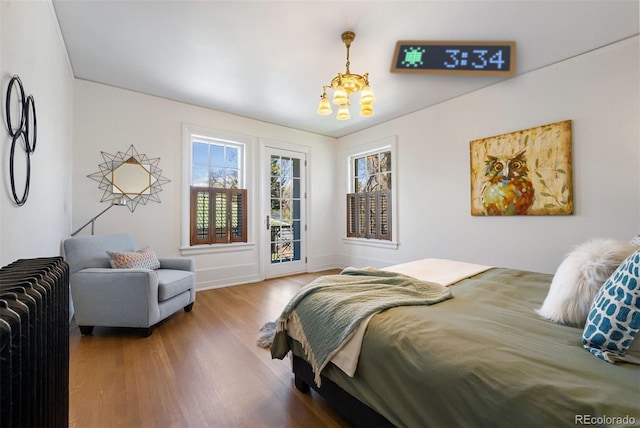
3:34
